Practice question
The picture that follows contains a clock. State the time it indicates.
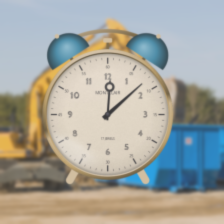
12:08
